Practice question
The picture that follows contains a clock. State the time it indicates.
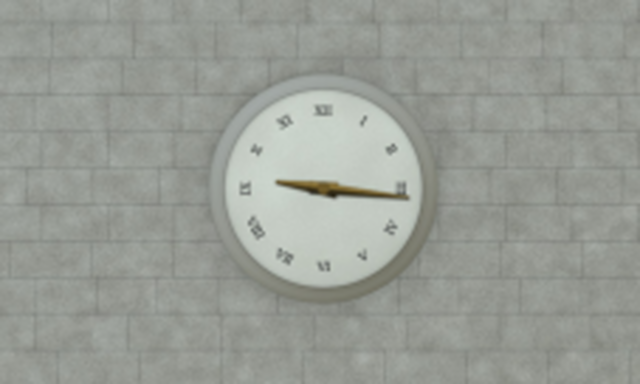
9:16
